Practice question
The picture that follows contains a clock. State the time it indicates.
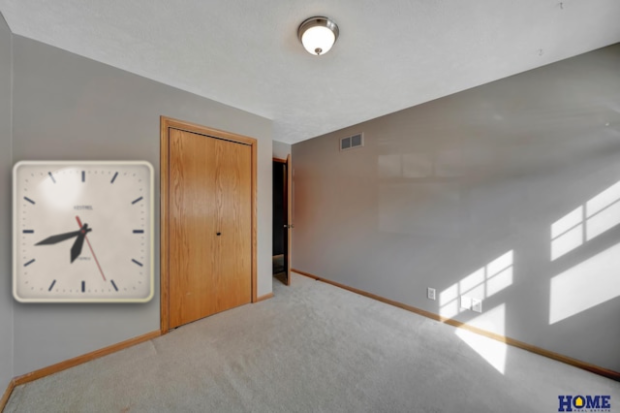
6:42:26
